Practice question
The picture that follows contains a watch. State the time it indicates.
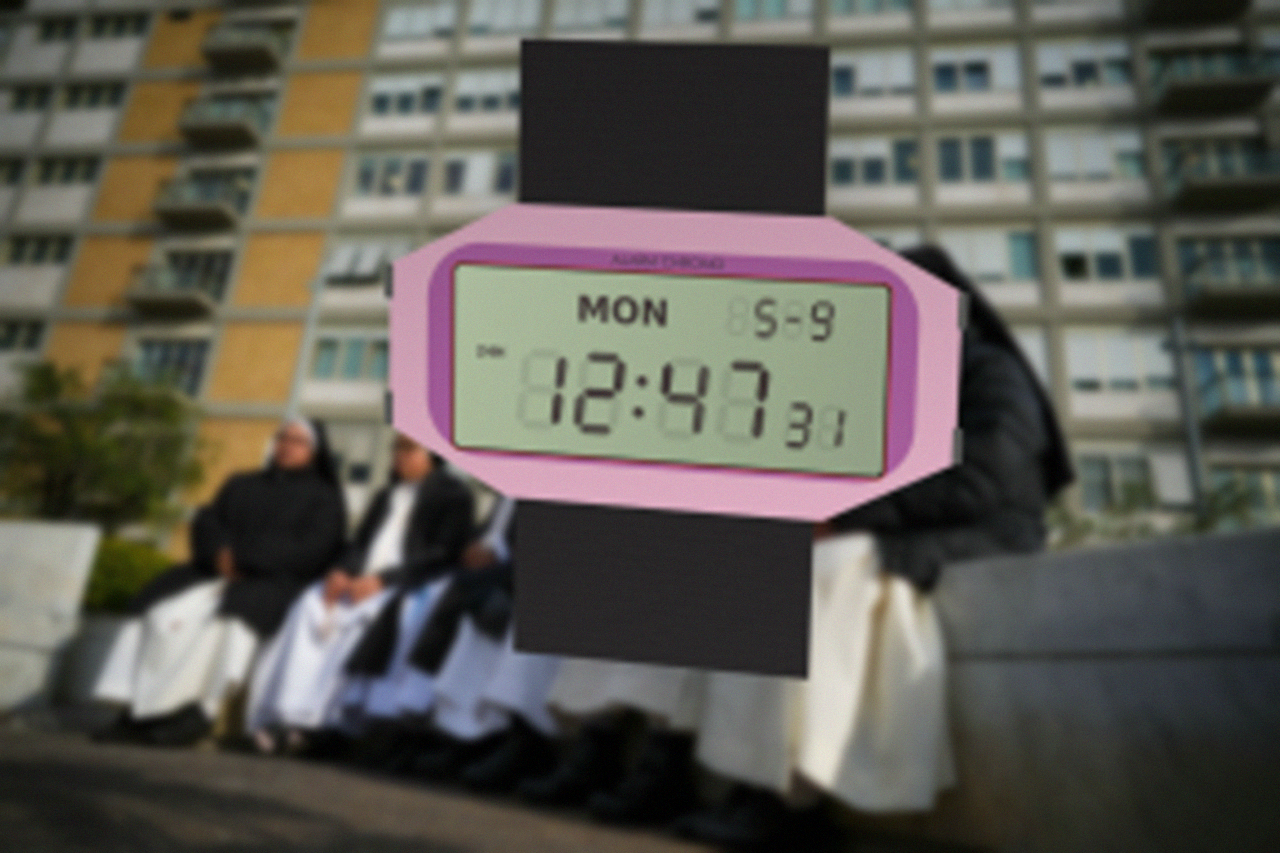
12:47:31
